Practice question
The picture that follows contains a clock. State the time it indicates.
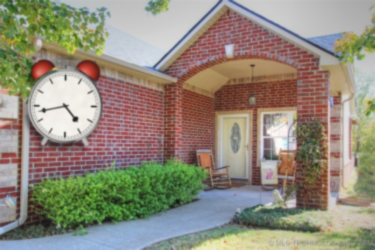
4:43
